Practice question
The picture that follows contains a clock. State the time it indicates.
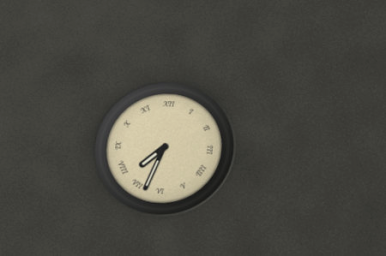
7:33
